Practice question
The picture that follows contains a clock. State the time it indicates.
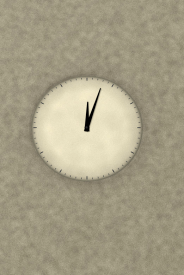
12:03
